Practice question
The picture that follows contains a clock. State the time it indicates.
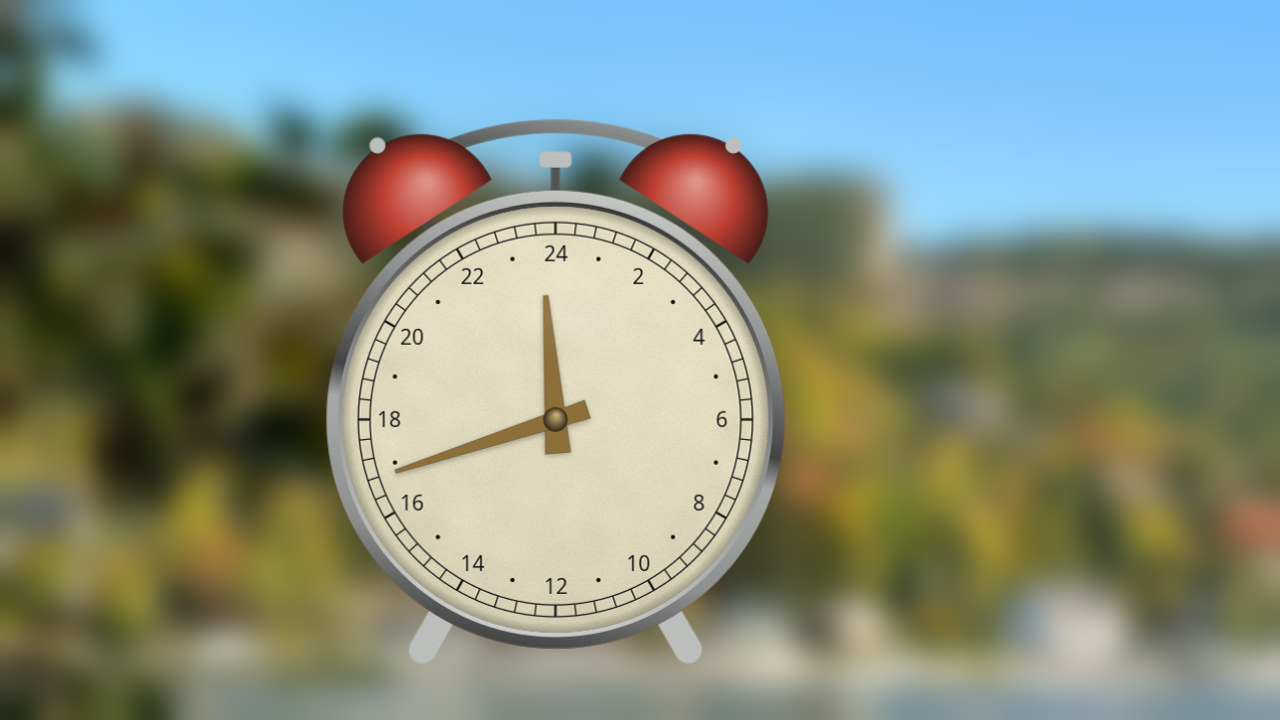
23:42
